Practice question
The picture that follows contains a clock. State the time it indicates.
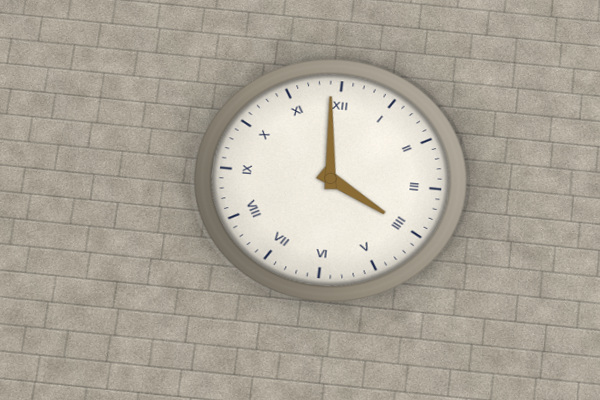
3:59
